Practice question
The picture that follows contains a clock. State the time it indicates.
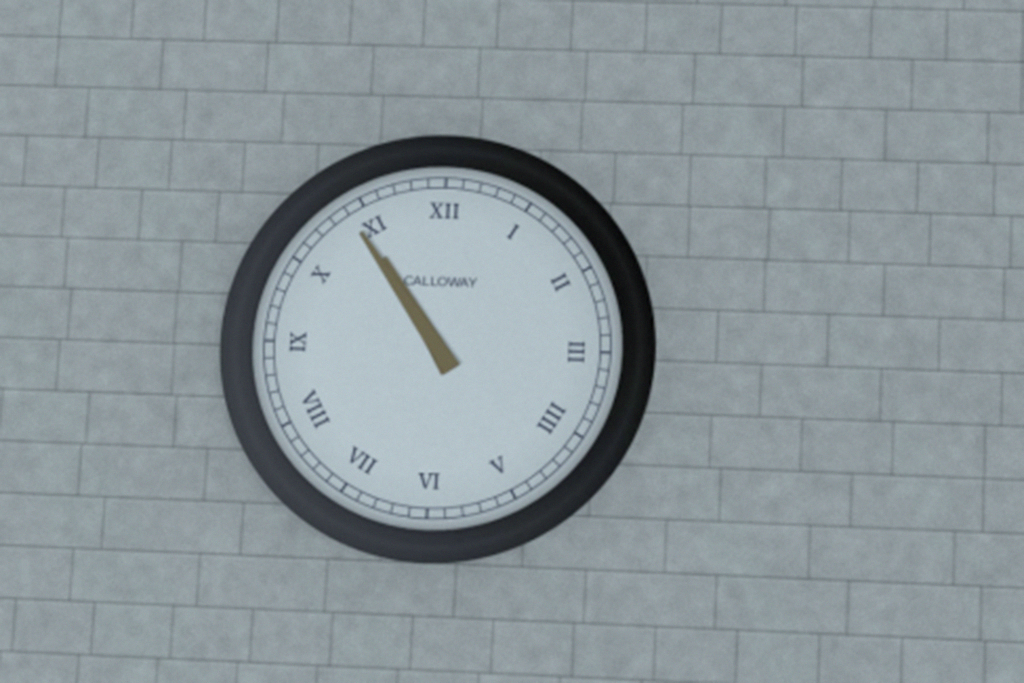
10:54
